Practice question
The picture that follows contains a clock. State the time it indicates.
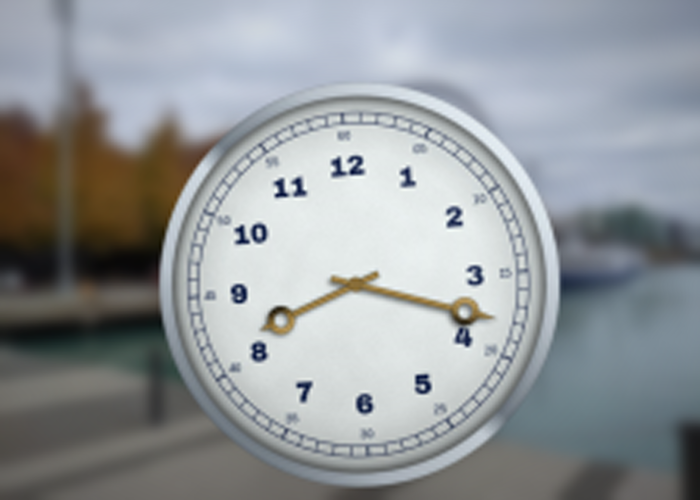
8:18
